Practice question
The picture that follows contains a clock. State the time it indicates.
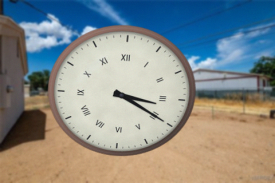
3:20
